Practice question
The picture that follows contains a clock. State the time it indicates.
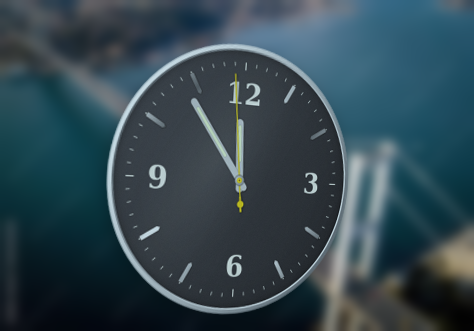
11:53:59
